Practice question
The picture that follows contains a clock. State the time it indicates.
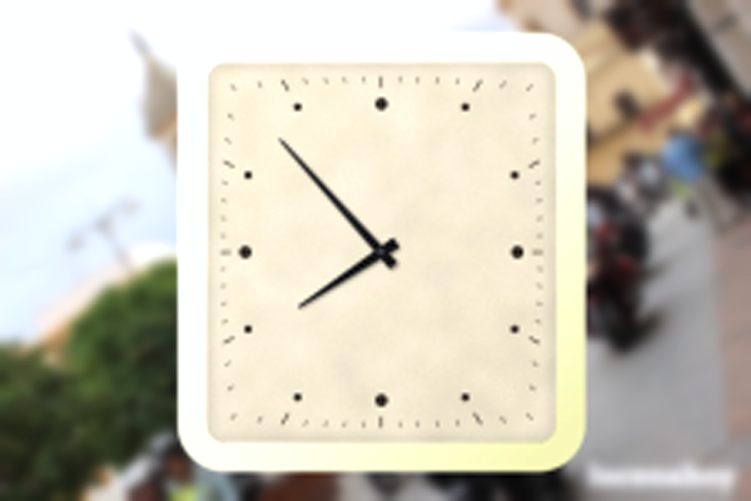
7:53
